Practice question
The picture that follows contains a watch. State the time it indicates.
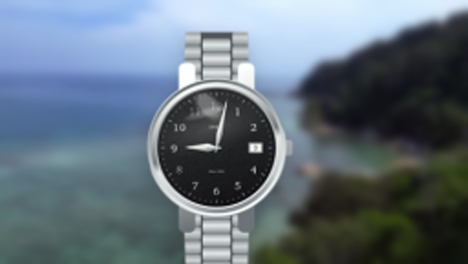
9:02
